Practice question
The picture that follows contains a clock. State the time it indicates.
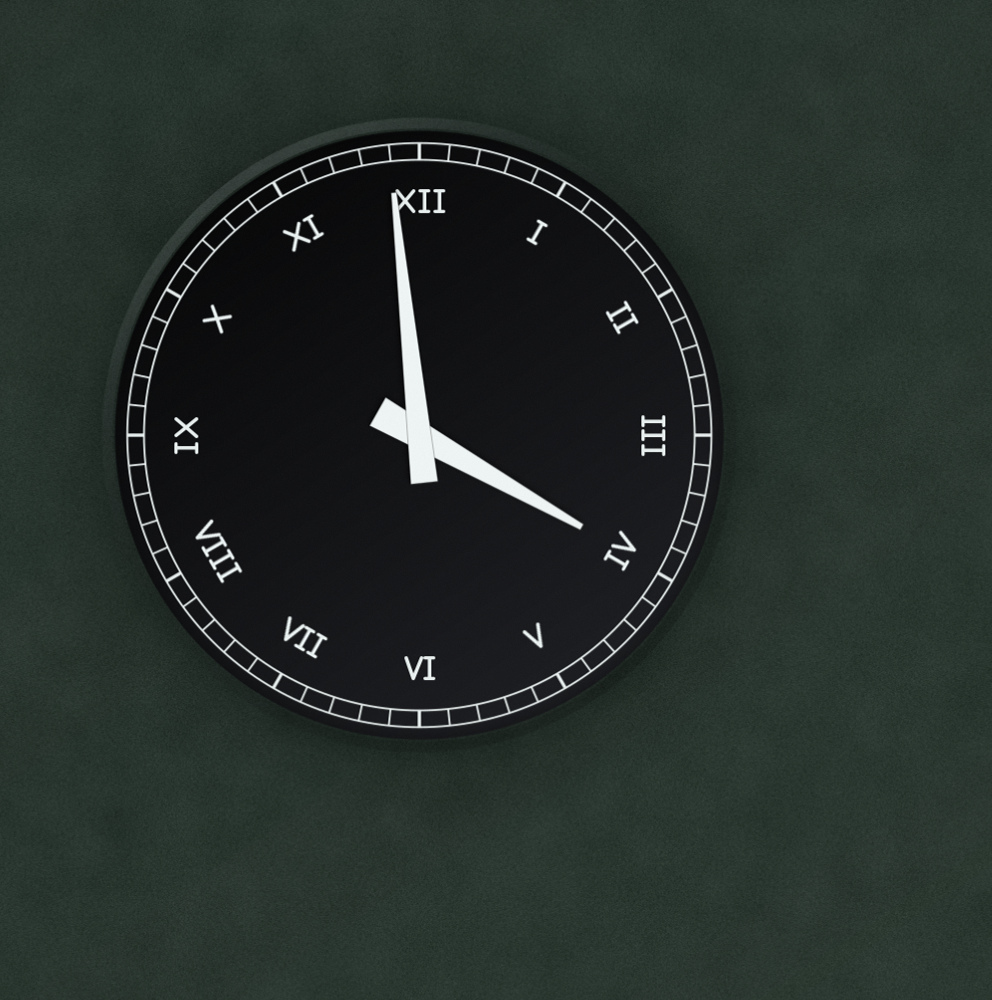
3:59
